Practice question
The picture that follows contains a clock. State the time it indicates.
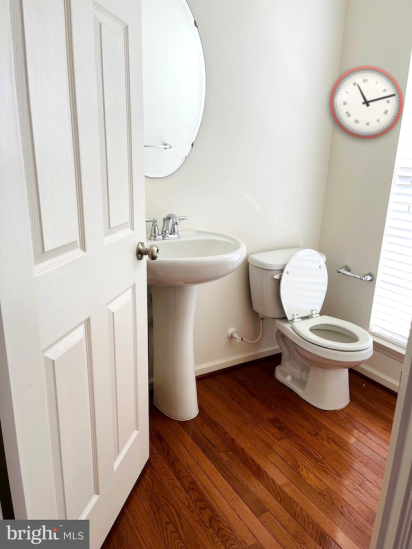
11:13
